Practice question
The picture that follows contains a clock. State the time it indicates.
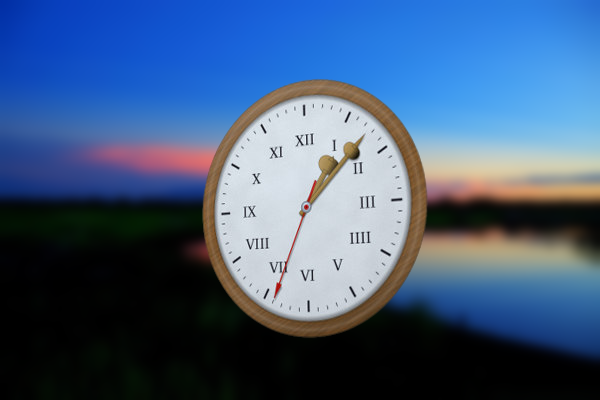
1:07:34
